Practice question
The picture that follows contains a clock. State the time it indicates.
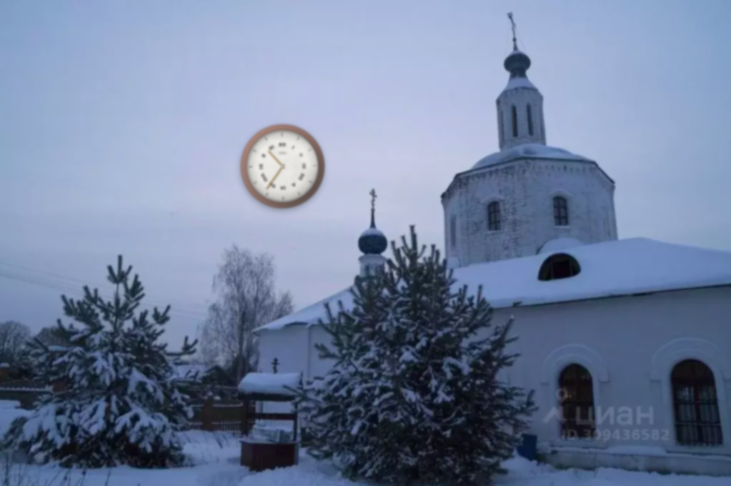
10:36
